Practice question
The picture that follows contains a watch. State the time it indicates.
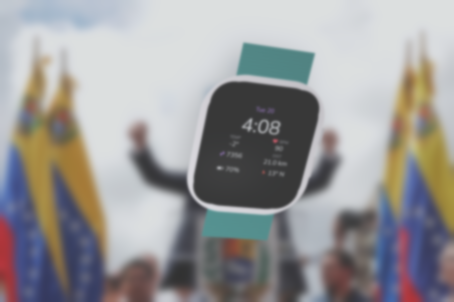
4:08
